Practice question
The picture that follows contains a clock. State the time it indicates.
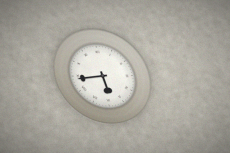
5:44
